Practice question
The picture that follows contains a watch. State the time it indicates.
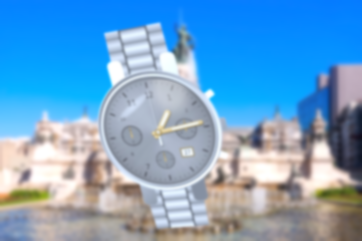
1:14
